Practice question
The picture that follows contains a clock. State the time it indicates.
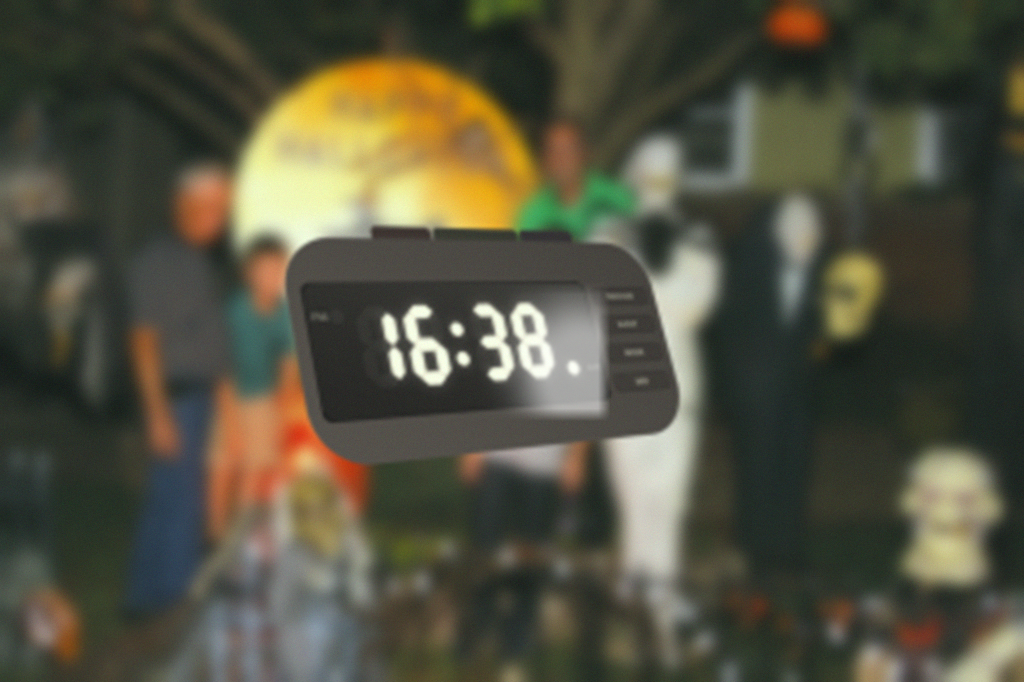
16:38
